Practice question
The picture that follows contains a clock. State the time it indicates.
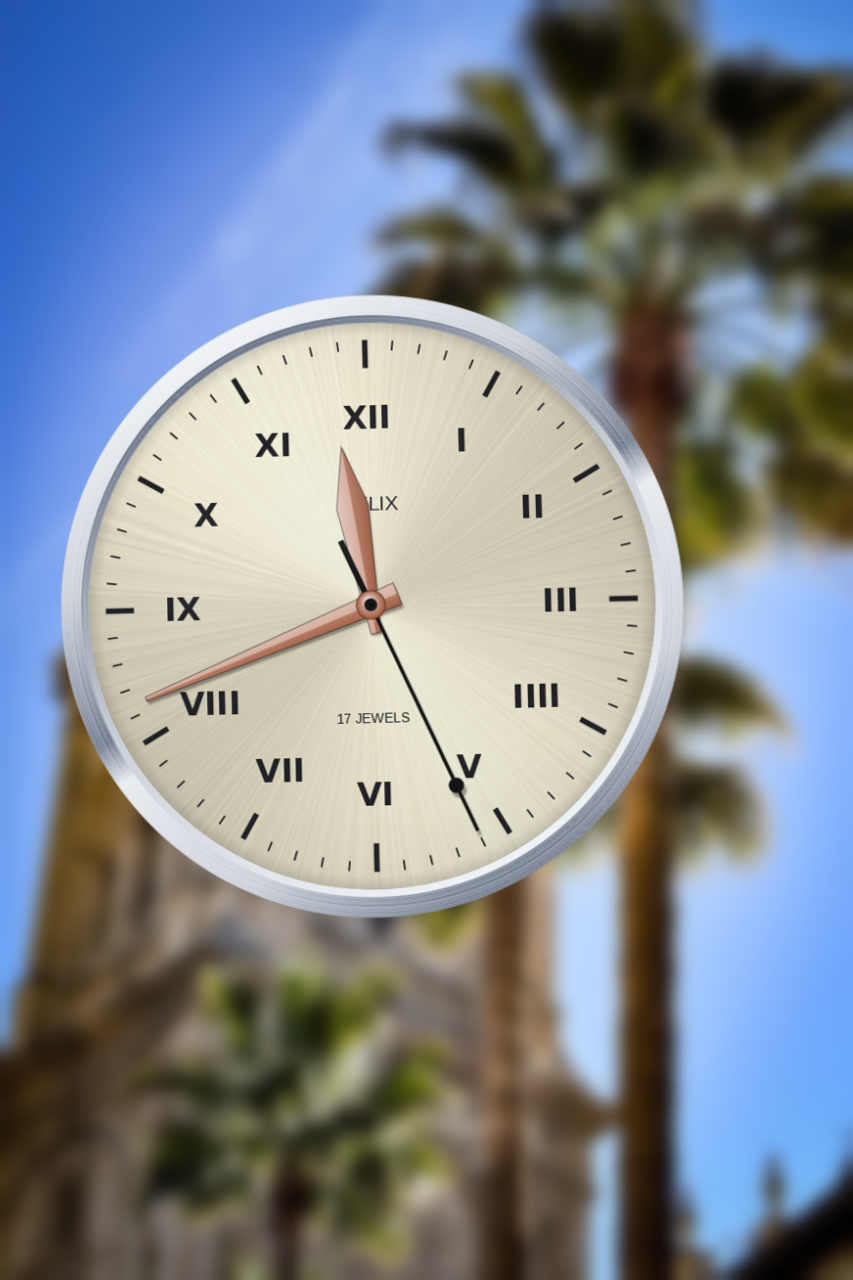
11:41:26
